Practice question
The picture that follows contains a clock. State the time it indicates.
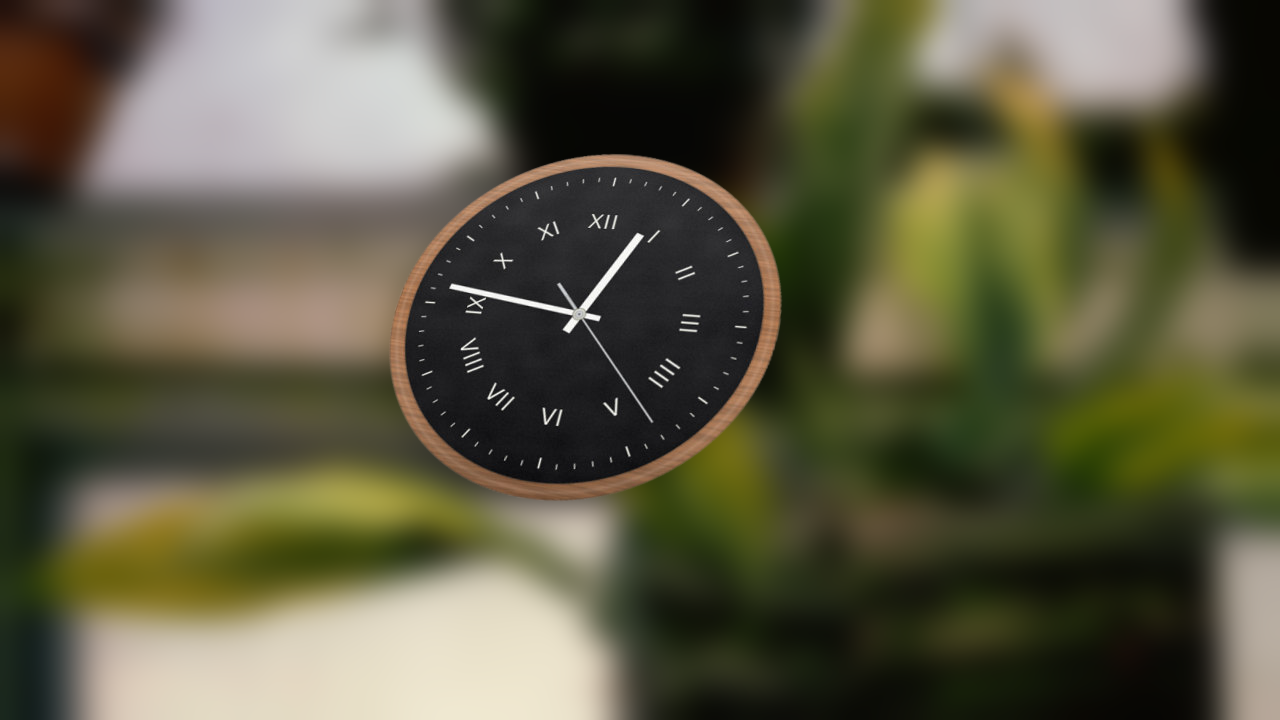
12:46:23
